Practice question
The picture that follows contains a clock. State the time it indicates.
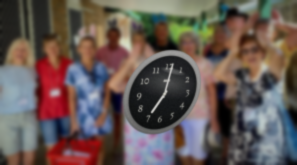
7:01
